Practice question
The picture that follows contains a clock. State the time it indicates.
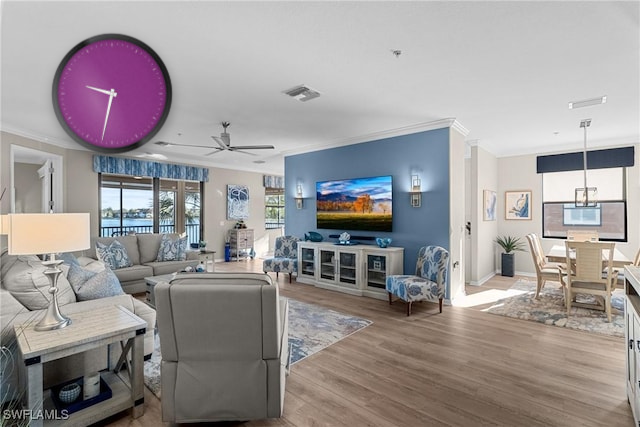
9:32
